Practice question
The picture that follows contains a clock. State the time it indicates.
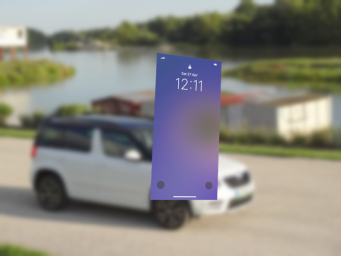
12:11
